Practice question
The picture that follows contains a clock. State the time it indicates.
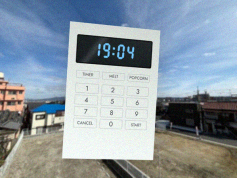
19:04
